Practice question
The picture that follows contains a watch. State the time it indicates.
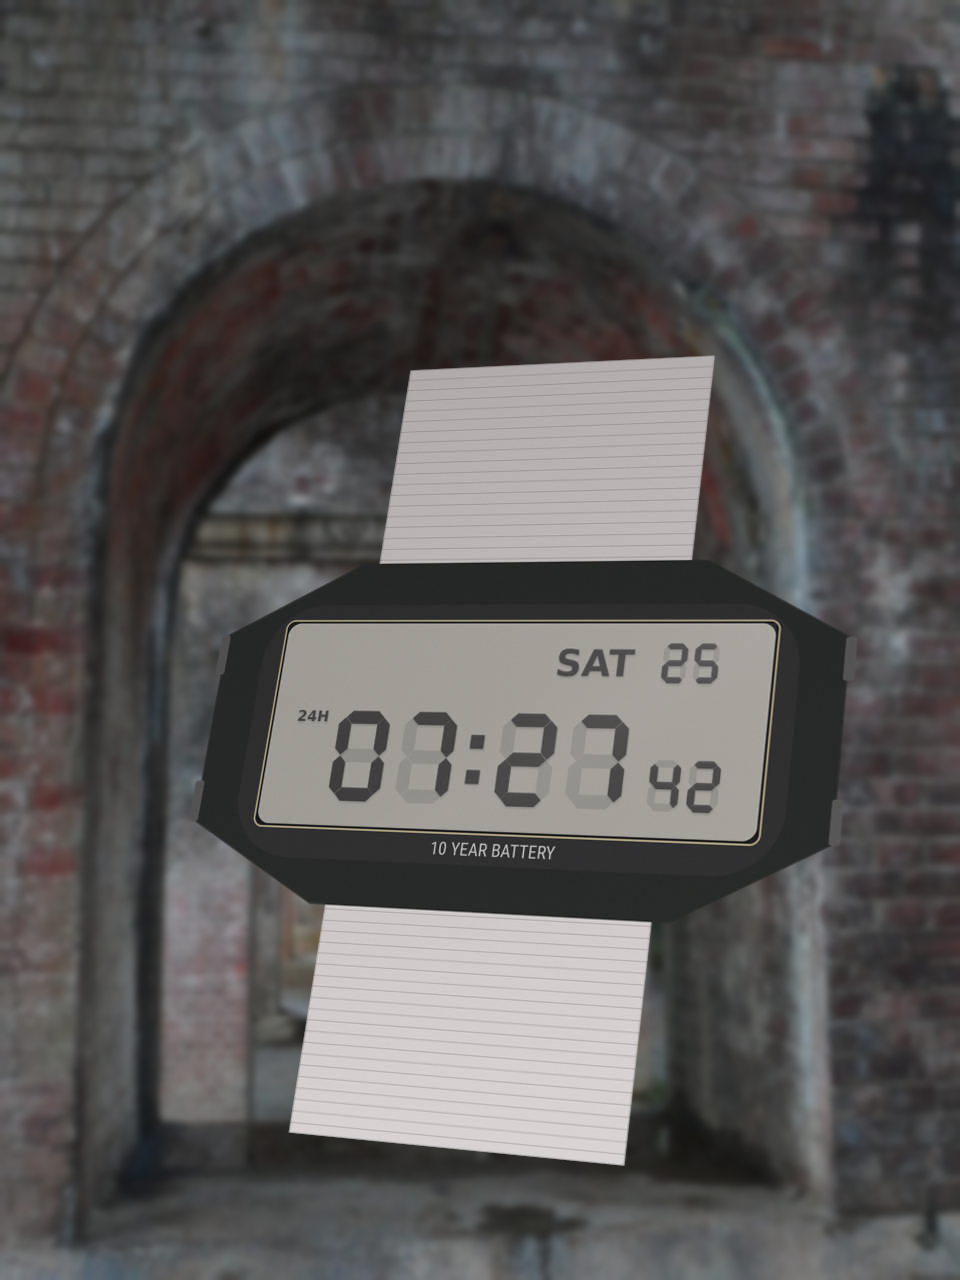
7:27:42
